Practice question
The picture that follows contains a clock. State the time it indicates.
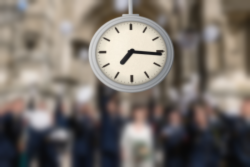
7:16
